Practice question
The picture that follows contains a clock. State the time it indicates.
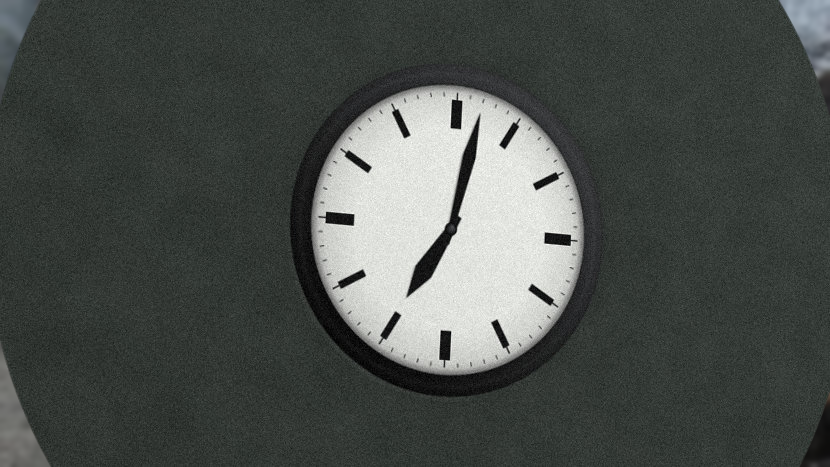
7:02
